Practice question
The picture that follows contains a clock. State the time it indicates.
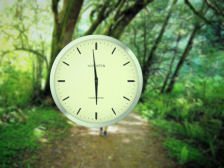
5:59
